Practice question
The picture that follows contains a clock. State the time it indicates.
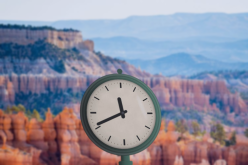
11:41
